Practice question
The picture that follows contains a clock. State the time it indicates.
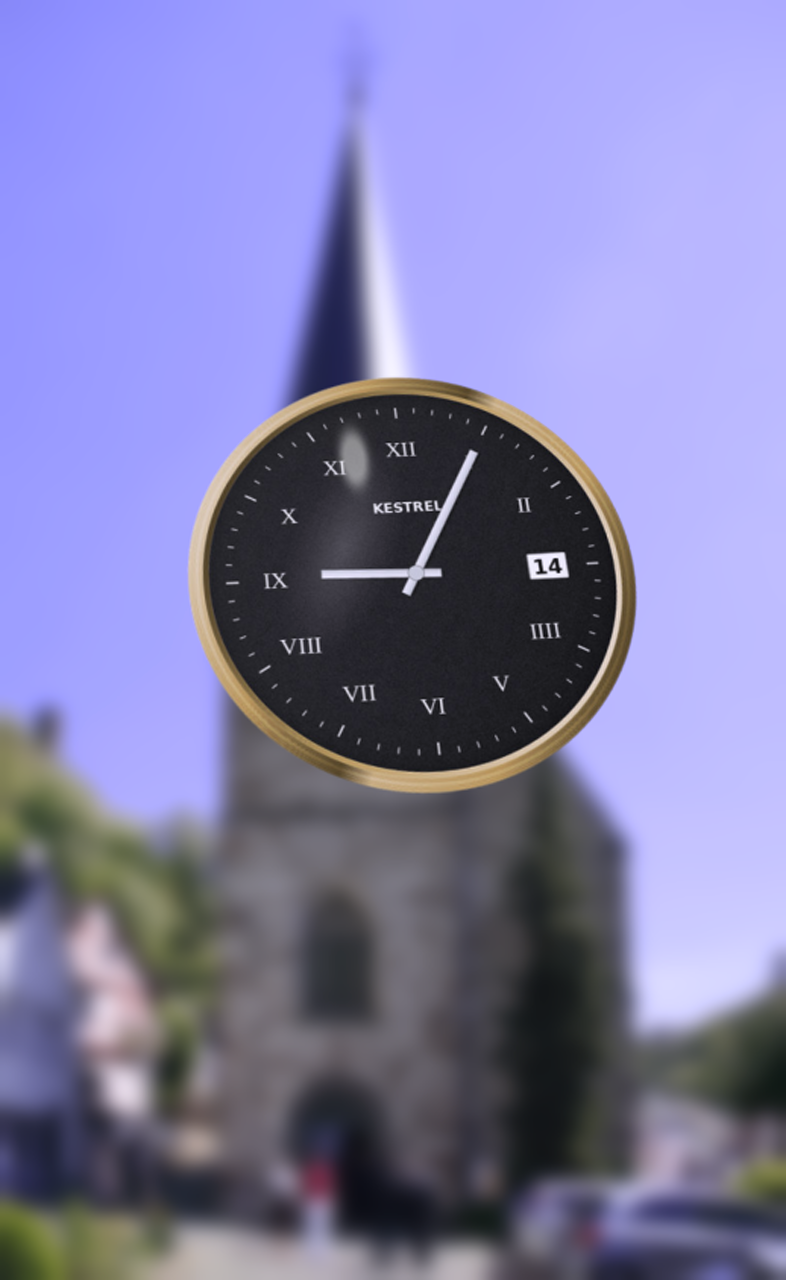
9:05
